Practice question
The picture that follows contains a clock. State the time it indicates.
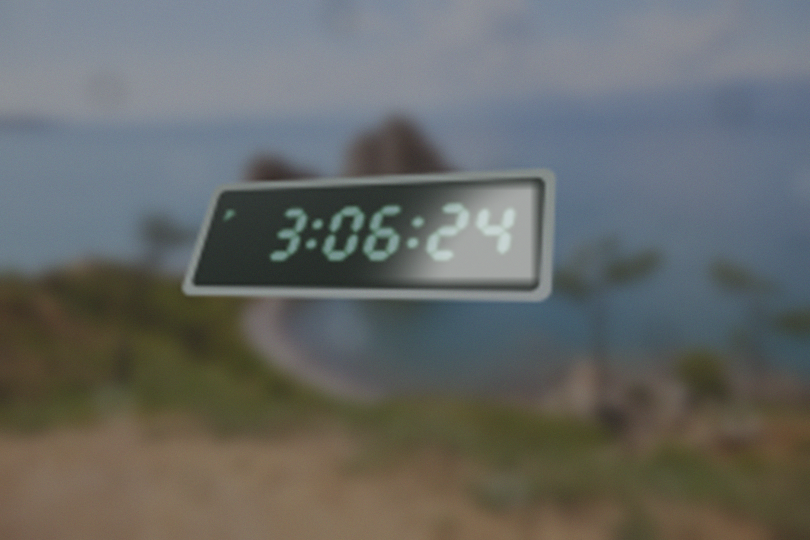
3:06:24
